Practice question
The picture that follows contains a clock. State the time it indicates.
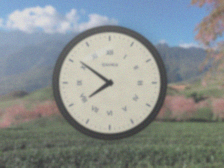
7:51
